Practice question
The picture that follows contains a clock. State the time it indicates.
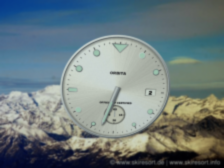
6:33
